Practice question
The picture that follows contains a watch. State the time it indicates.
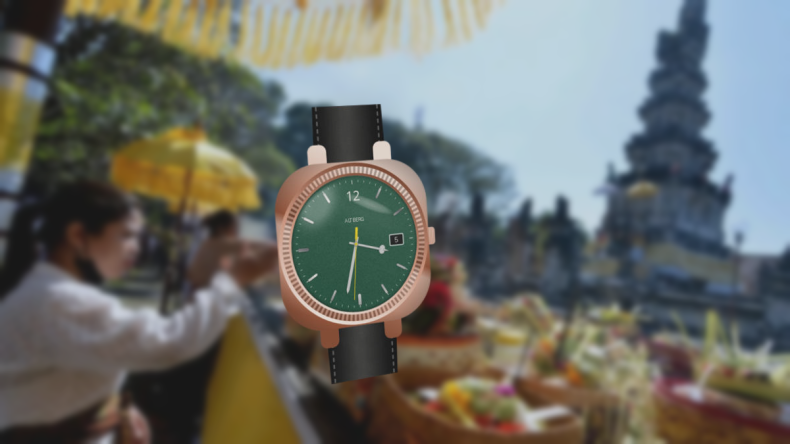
3:32:31
